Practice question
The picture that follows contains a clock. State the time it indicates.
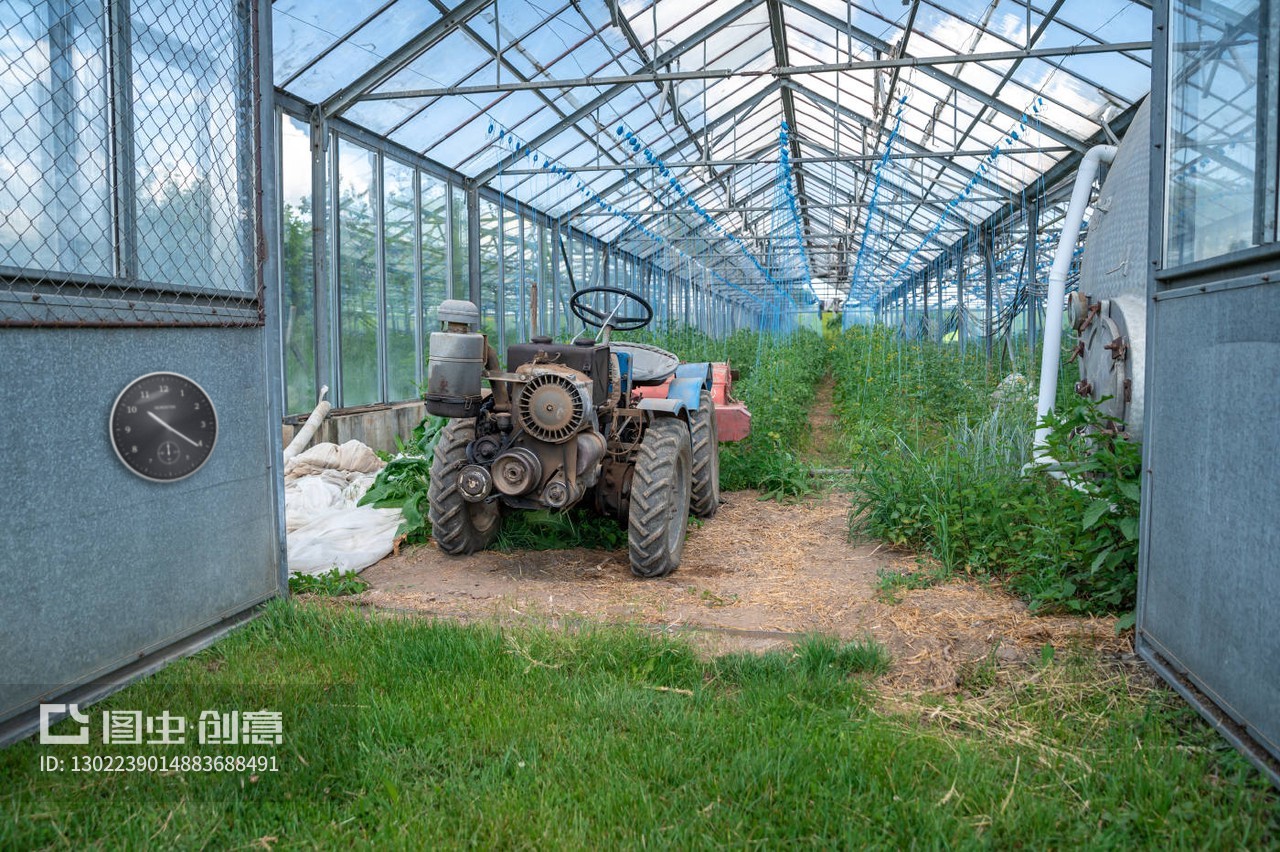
10:21
